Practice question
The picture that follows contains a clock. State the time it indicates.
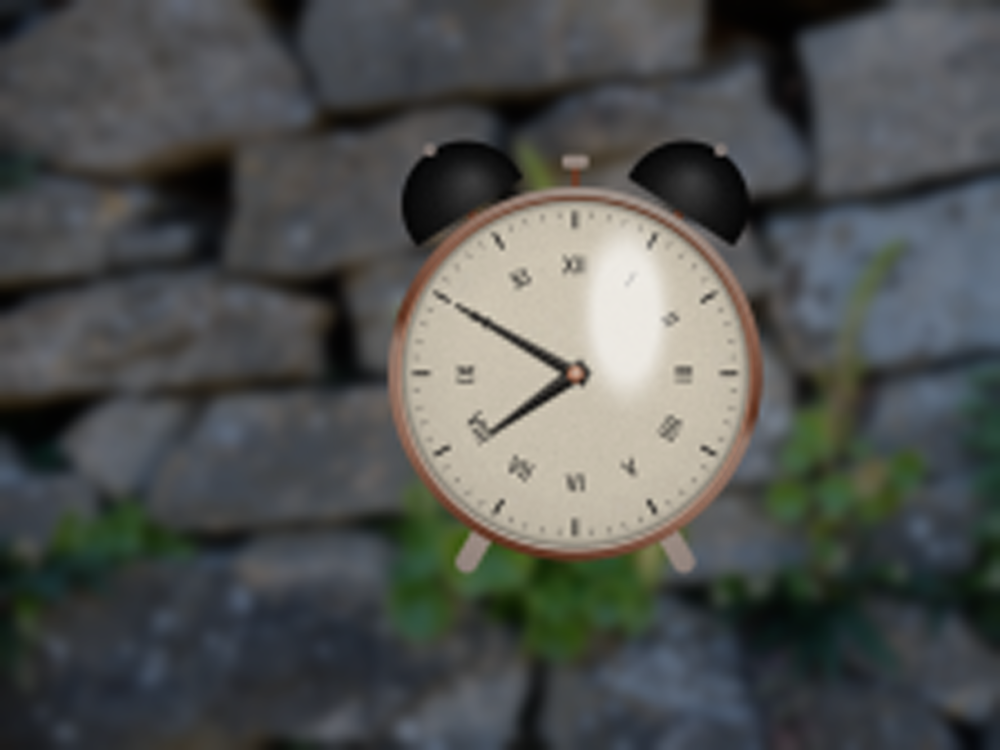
7:50
